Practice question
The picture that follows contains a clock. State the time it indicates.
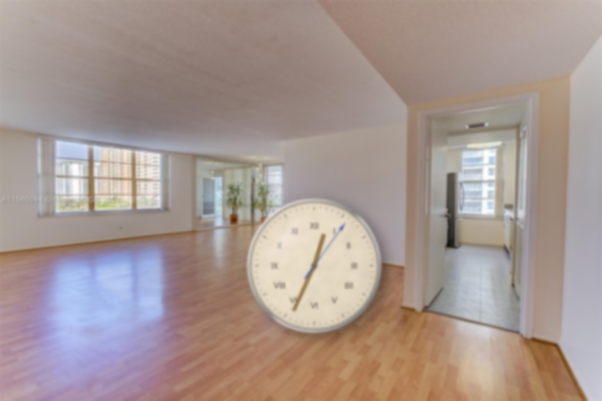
12:34:06
